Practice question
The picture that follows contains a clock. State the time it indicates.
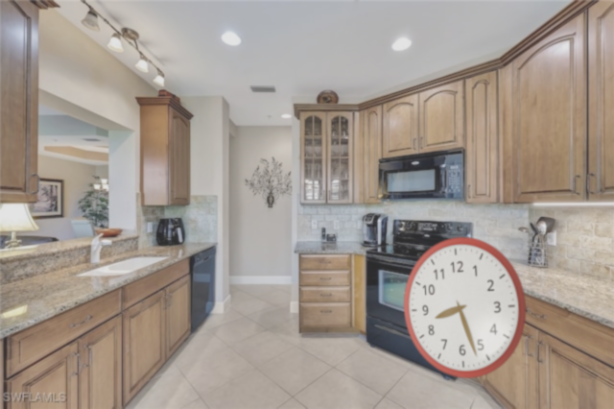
8:27
